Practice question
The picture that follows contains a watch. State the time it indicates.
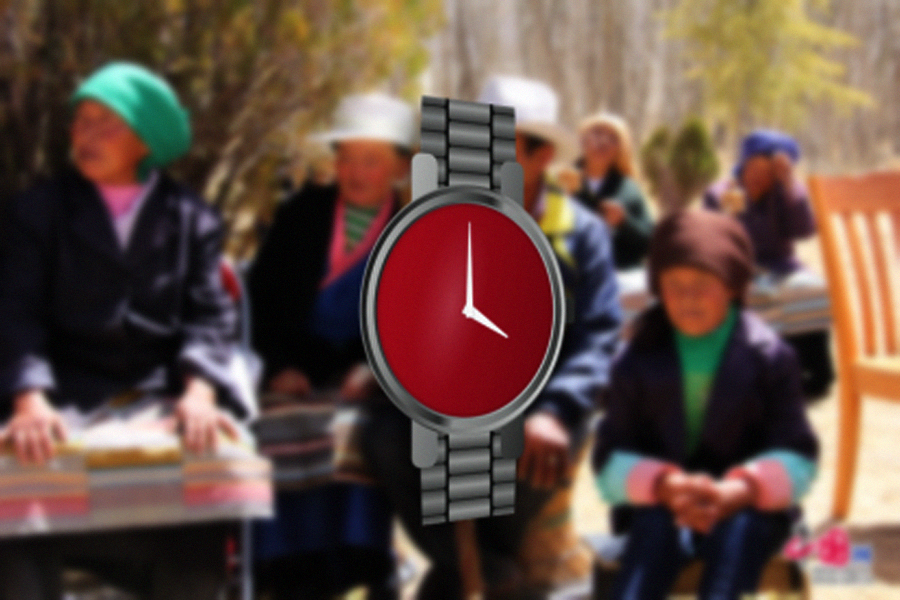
4:00
